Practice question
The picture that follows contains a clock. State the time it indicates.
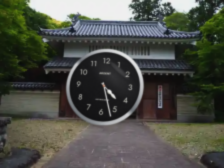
4:27
